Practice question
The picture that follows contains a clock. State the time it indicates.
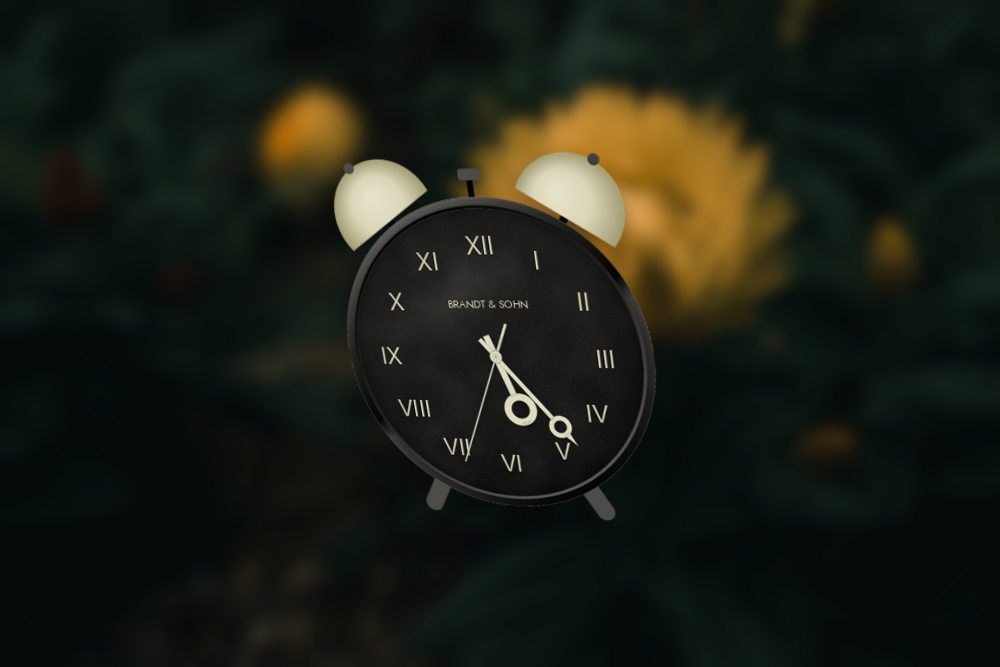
5:23:34
